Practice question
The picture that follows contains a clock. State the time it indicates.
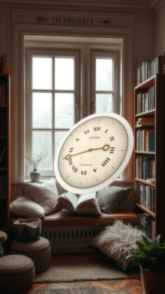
2:42
